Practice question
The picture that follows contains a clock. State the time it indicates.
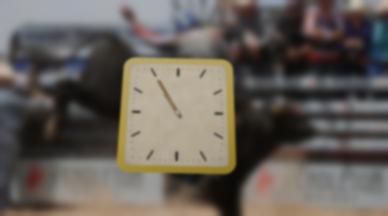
10:55
